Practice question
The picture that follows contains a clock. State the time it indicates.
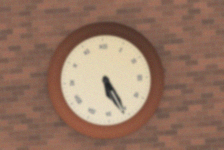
5:26
